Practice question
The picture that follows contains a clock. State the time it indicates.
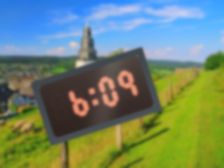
6:09
